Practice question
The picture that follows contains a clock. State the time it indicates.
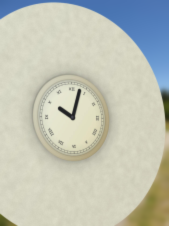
10:03
